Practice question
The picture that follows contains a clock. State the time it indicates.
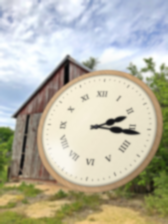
2:16
